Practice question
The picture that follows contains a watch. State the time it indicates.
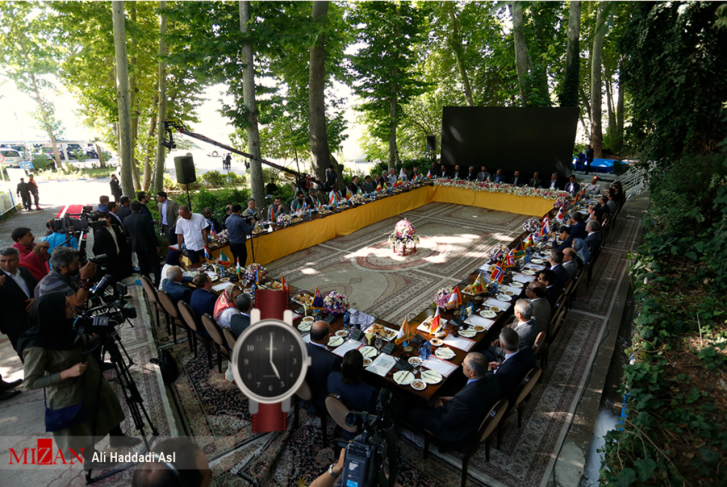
5:00
